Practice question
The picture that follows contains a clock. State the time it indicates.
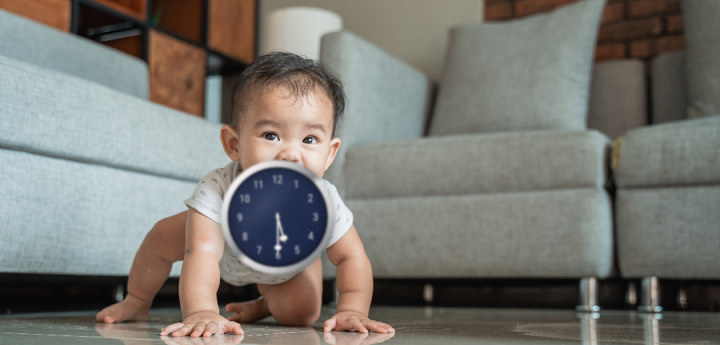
5:30
